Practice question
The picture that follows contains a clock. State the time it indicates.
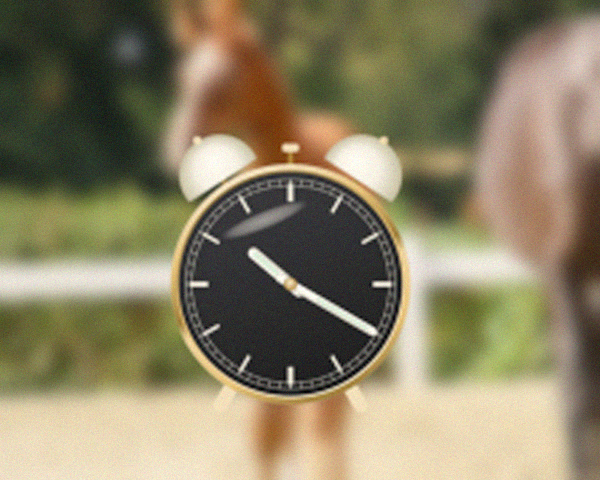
10:20
